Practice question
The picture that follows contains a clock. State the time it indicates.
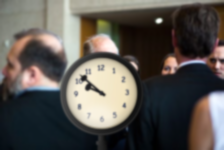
9:52
